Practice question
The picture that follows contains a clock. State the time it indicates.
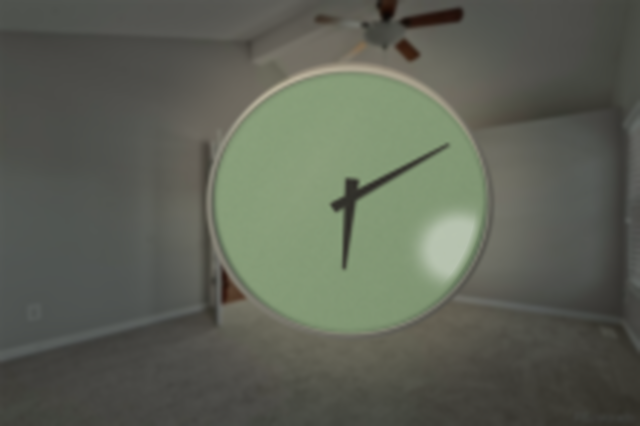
6:10
